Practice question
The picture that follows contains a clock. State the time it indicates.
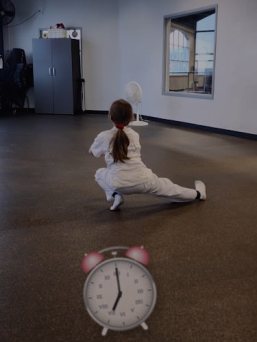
7:00
